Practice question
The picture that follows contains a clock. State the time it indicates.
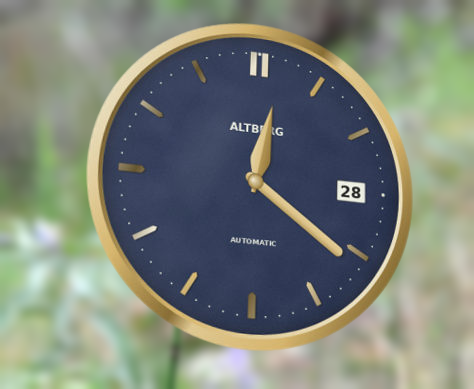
12:21
